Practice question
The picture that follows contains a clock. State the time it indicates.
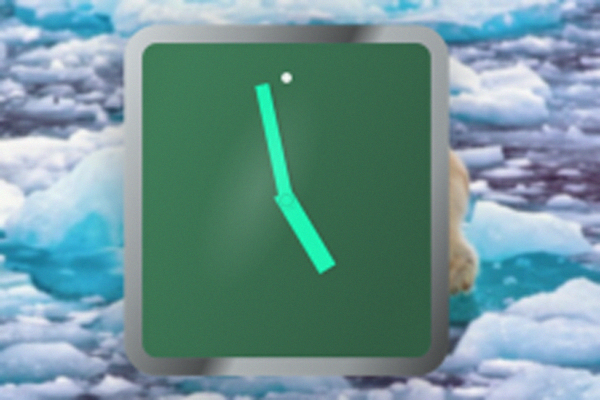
4:58
